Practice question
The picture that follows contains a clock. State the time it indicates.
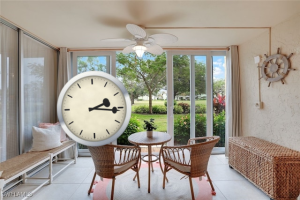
2:16
